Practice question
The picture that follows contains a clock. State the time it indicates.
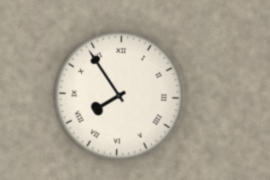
7:54
